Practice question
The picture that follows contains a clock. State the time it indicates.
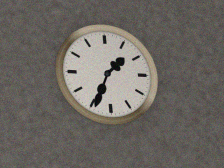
1:34
